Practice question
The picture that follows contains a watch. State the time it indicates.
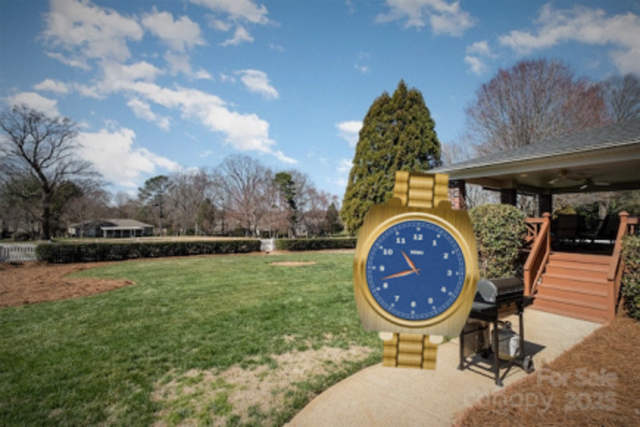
10:42
